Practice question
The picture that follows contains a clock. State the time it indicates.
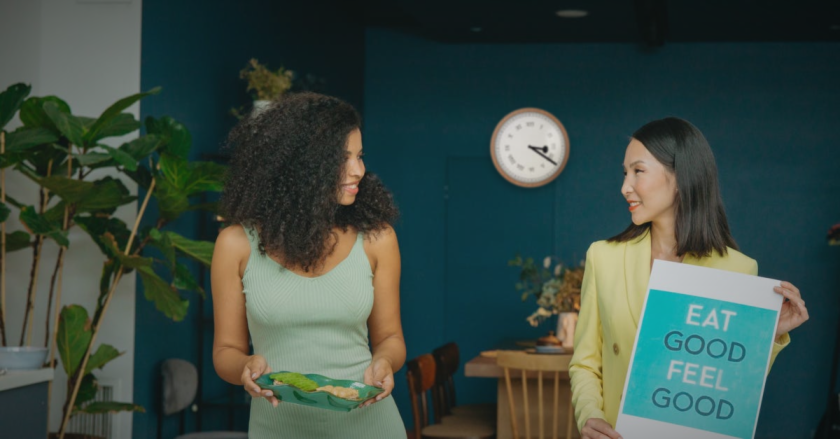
3:21
